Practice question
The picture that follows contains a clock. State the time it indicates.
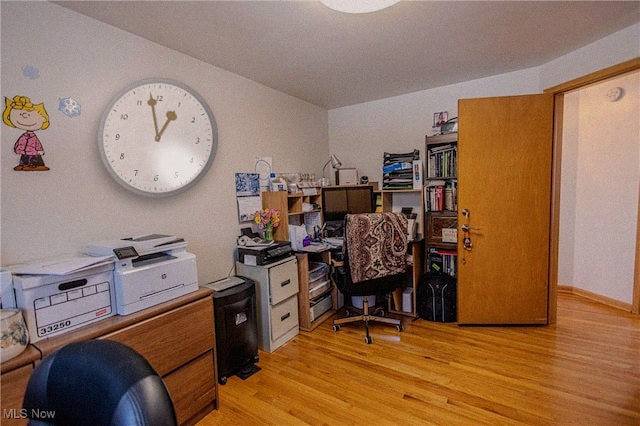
12:58
